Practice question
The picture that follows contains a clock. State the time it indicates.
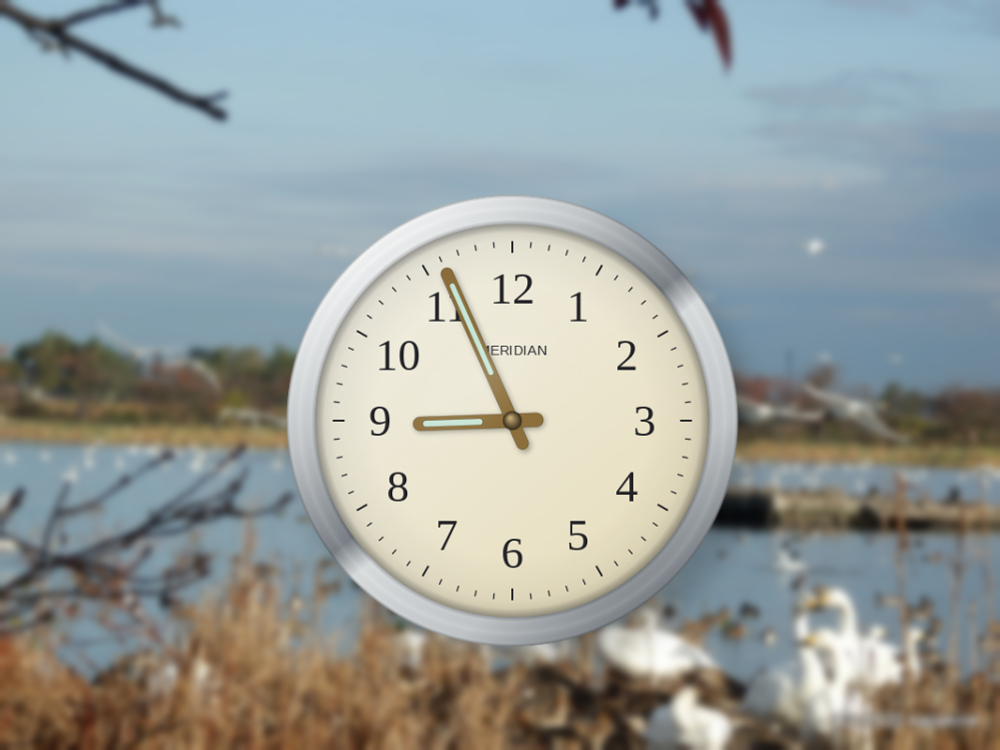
8:56
